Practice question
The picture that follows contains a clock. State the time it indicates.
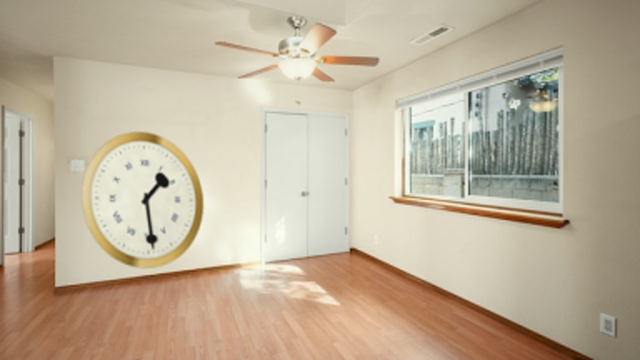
1:29
